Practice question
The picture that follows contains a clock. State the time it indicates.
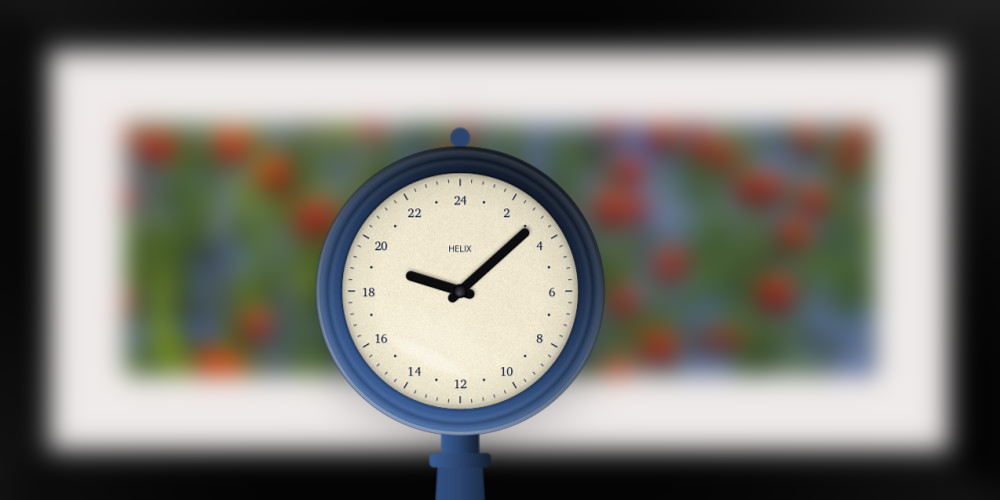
19:08
